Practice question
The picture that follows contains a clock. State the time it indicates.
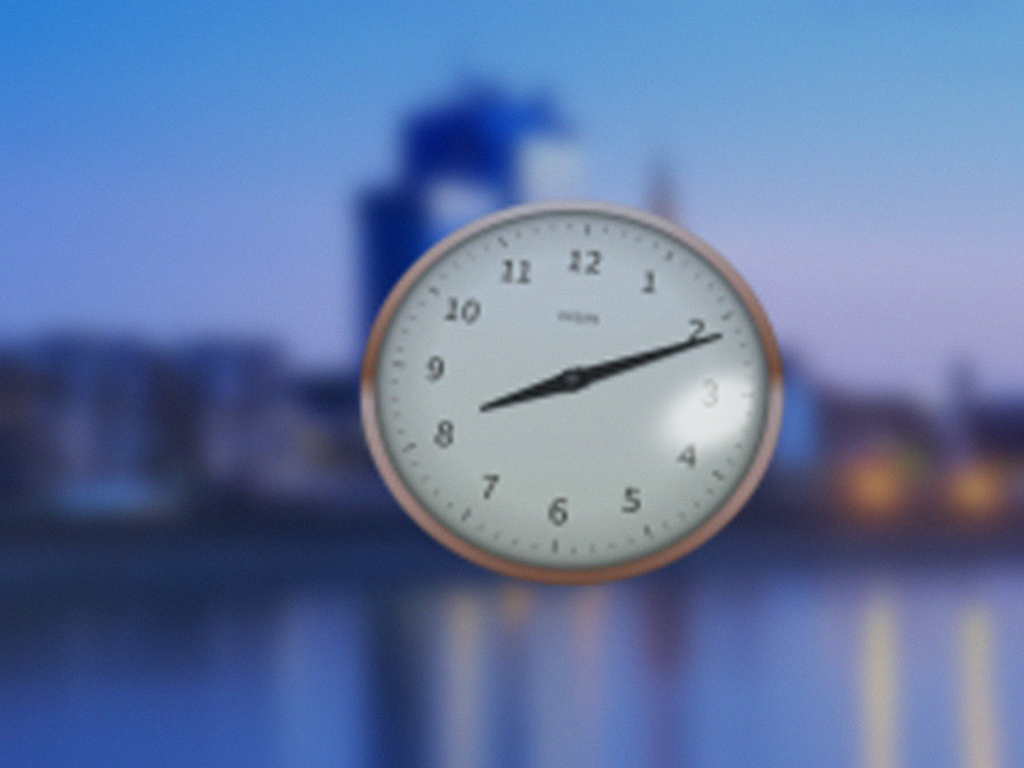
8:11
